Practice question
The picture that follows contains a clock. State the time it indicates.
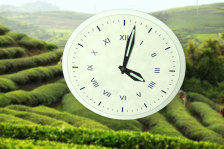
4:02
